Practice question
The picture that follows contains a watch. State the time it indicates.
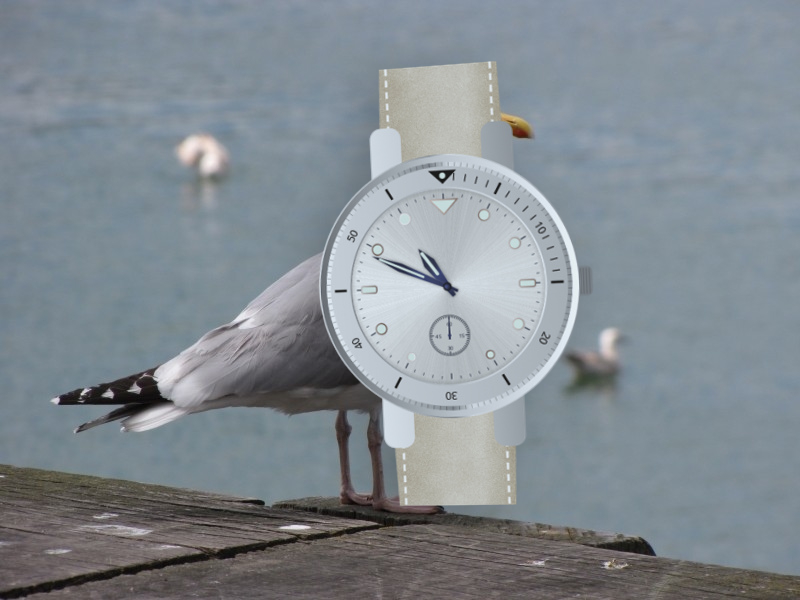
10:49
